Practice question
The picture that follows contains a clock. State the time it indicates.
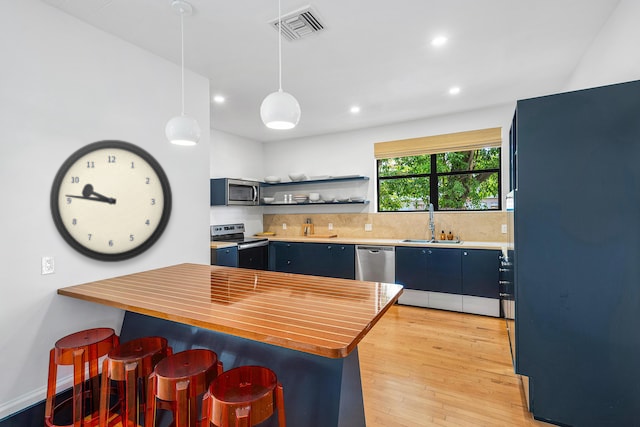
9:46
